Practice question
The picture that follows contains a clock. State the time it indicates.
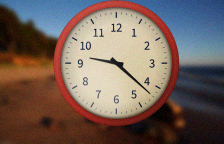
9:22
